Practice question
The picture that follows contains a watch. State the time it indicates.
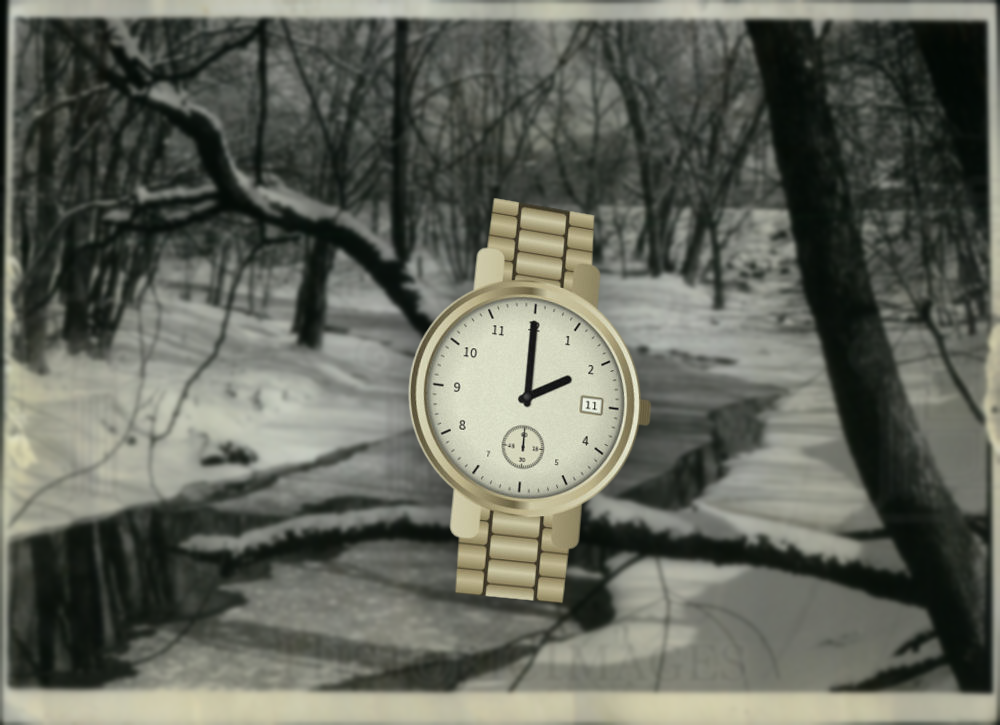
2:00
